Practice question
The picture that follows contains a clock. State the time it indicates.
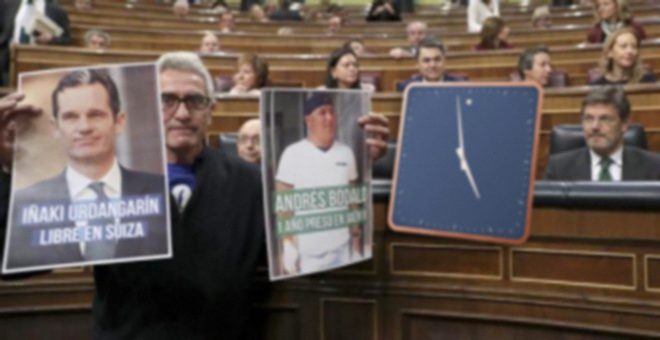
4:58
